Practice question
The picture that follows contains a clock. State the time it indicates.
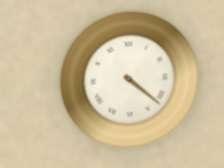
4:22
